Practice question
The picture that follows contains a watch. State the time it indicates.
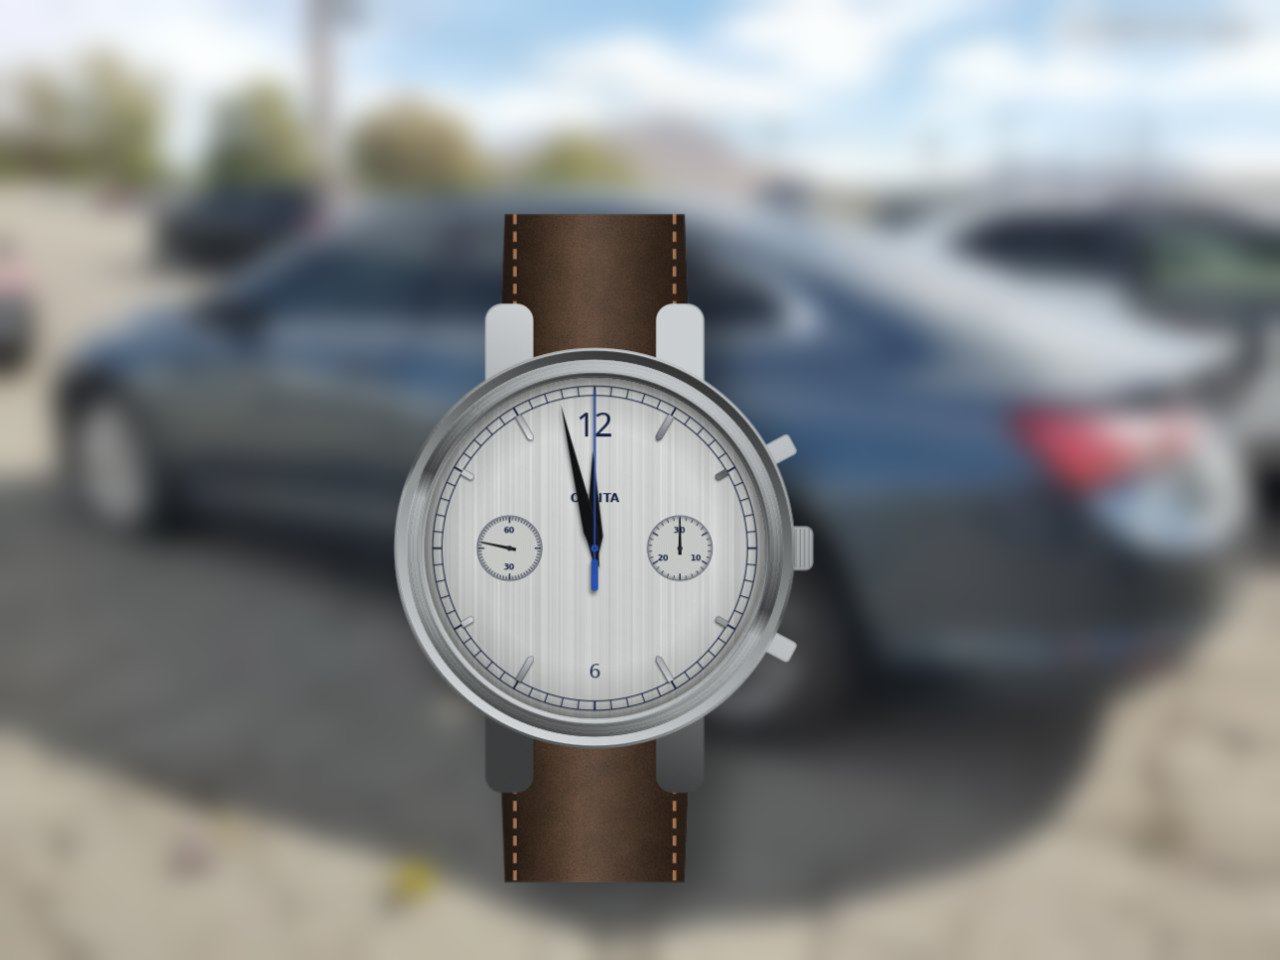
11:57:47
